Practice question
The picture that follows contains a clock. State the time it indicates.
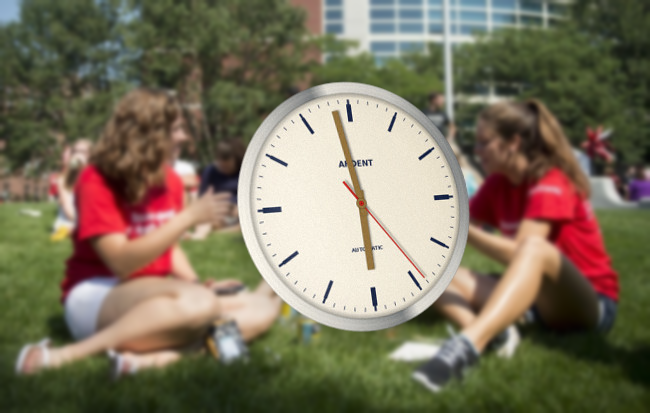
5:58:24
